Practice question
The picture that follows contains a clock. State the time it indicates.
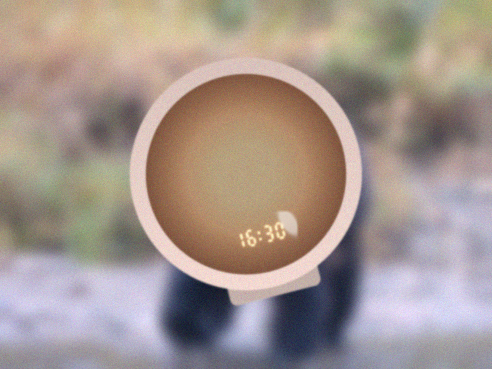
16:30
